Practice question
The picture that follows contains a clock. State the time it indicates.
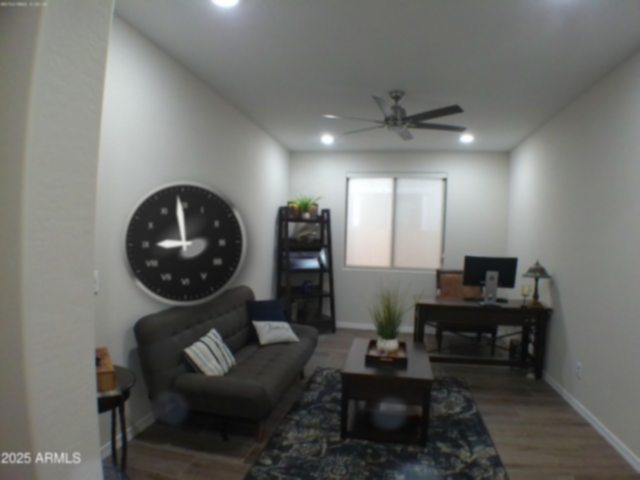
8:59
